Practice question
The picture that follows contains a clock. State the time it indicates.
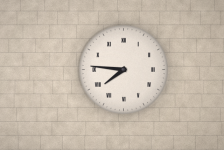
7:46
